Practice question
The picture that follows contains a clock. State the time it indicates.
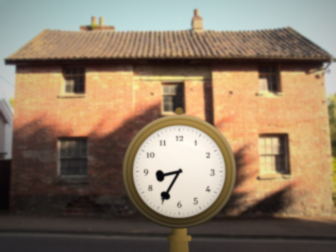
8:35
